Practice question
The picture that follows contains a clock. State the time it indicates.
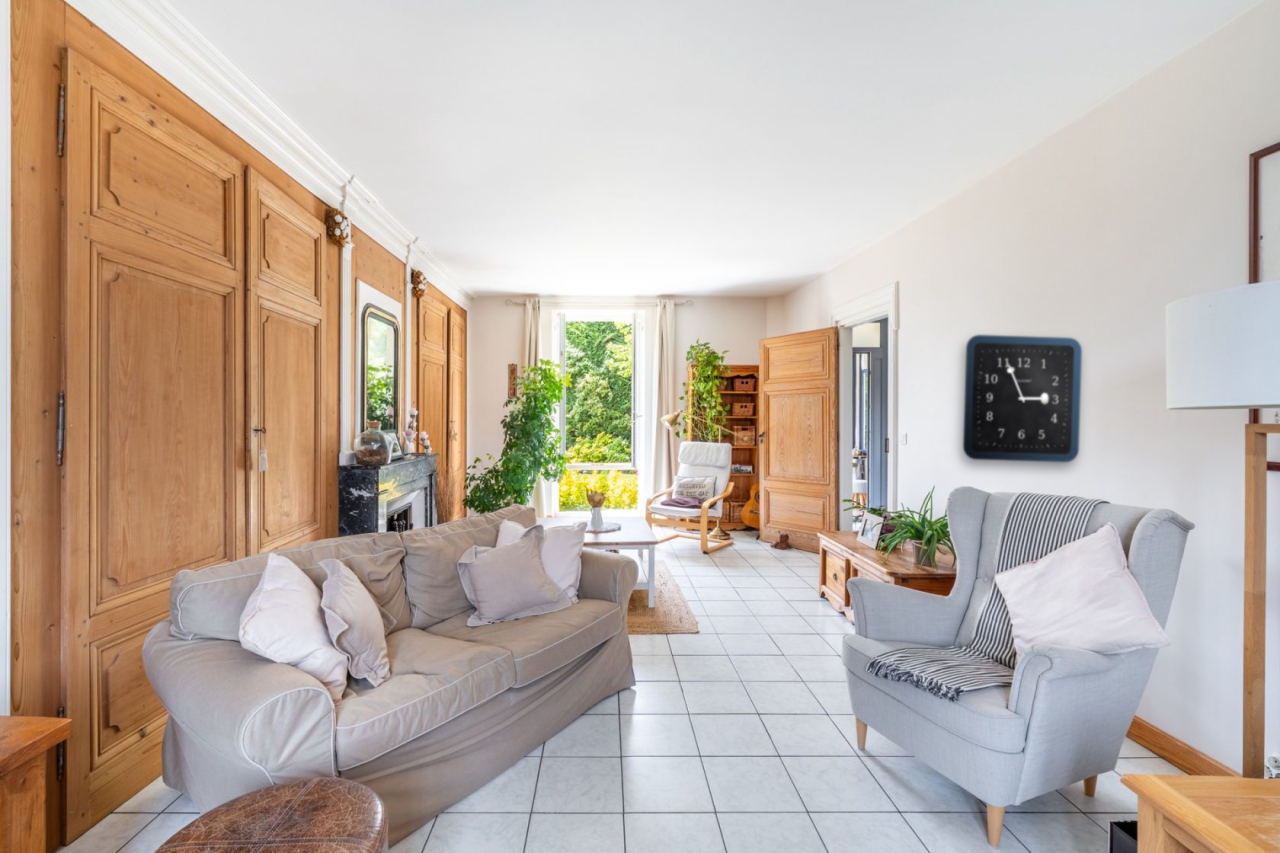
2:56
